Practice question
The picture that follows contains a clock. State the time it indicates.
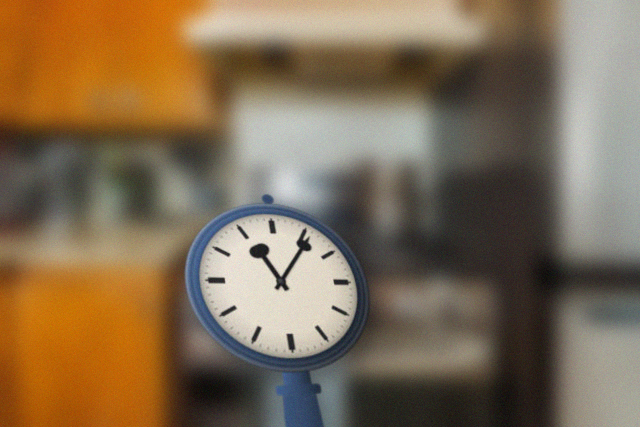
11:06
